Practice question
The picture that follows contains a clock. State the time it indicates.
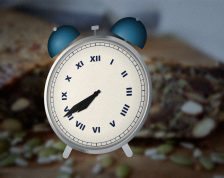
7:40
